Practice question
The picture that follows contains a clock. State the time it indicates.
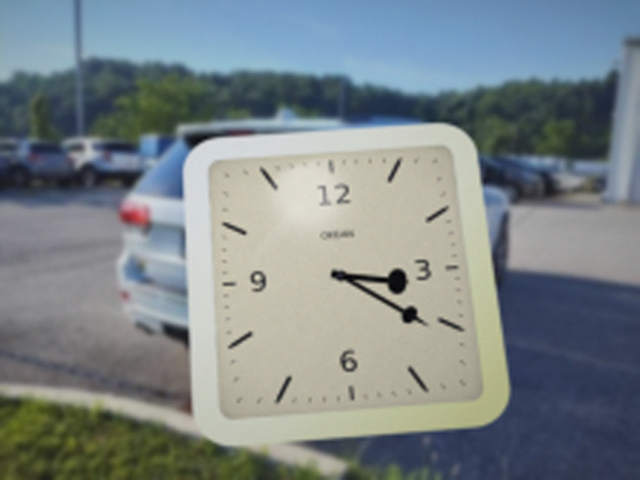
3:21
